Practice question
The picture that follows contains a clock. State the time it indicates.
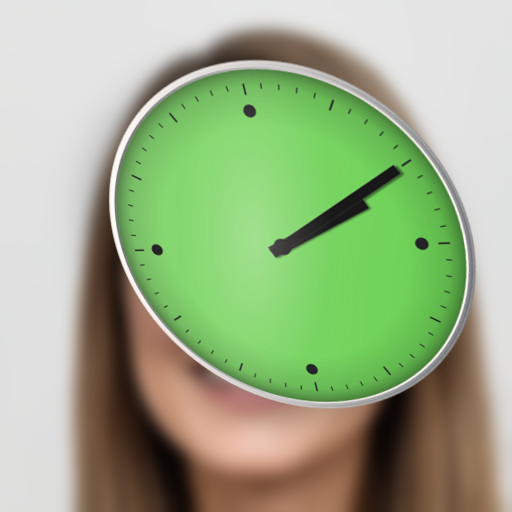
2:10
